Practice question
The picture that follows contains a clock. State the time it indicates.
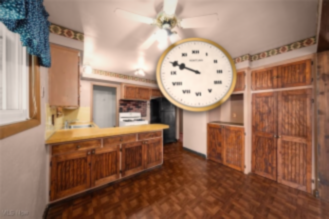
9:49
